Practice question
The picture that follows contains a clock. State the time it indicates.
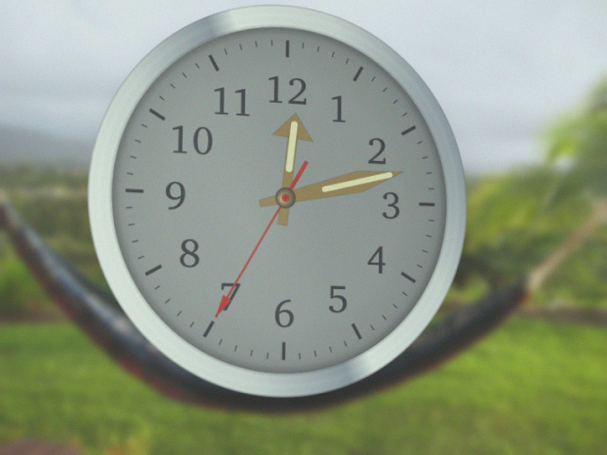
12:12:35
